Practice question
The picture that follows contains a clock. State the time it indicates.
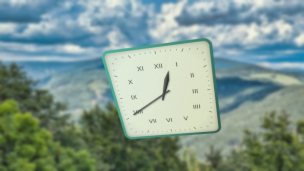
12:40
